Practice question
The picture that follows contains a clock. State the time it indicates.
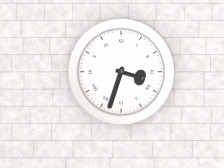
3:33
